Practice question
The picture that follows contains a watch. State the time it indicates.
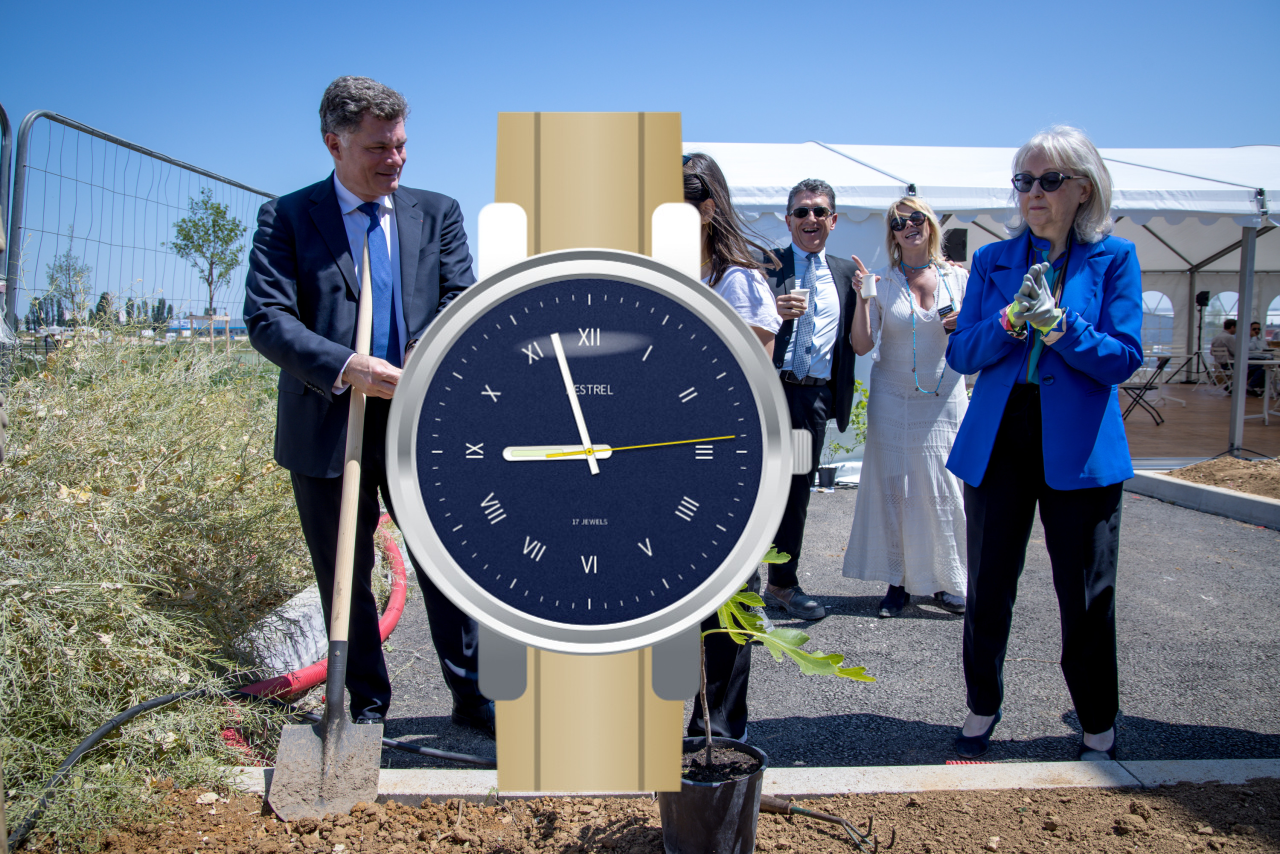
8:57:14
